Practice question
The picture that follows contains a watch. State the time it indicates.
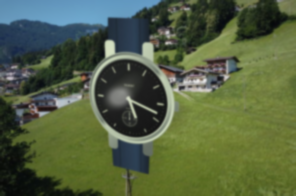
5:18
